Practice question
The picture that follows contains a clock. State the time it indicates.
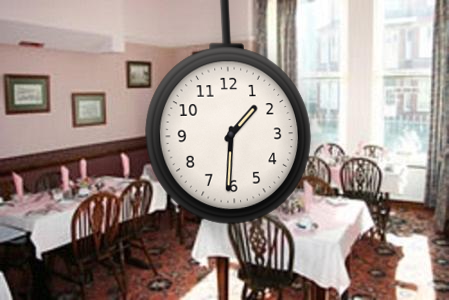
1:31
